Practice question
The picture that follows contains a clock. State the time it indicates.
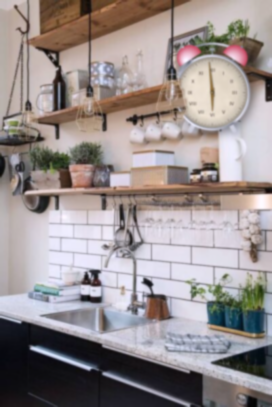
5:59
